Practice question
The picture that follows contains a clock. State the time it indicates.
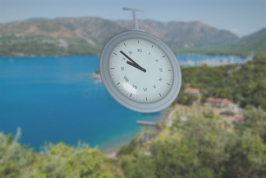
9:52
